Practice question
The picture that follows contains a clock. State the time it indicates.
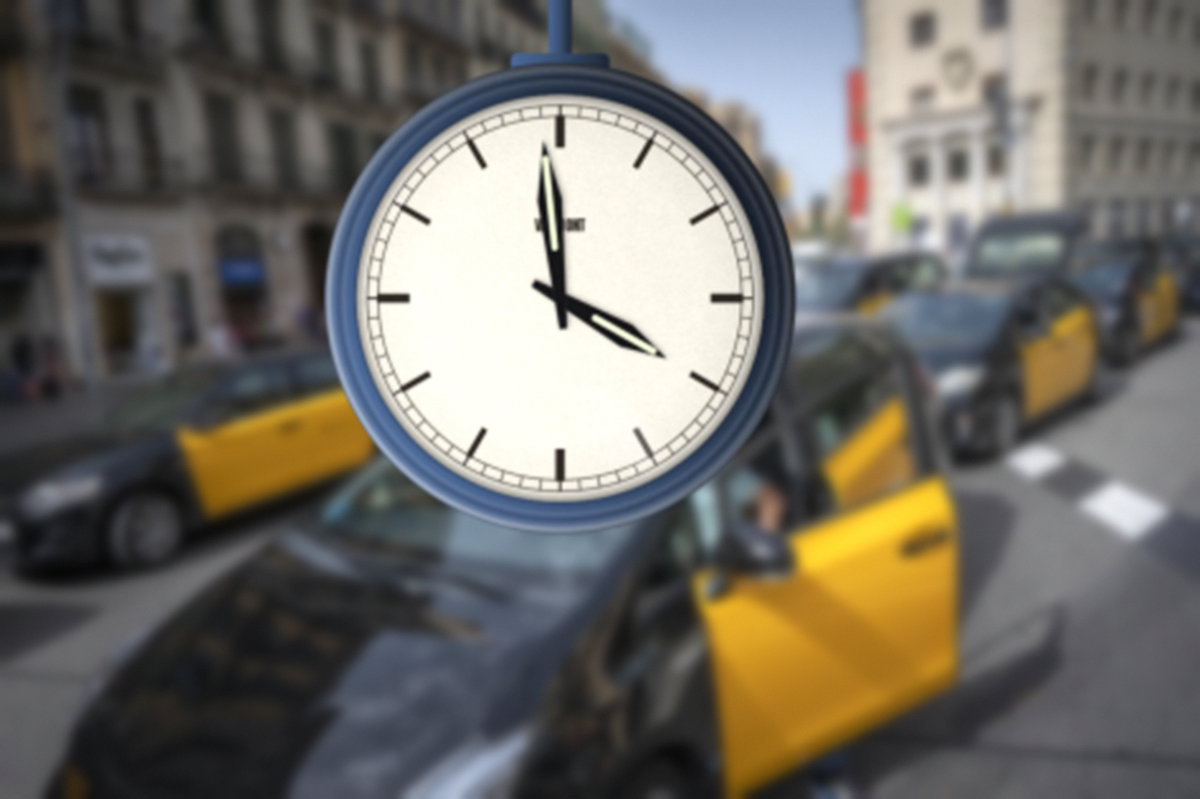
3:59
